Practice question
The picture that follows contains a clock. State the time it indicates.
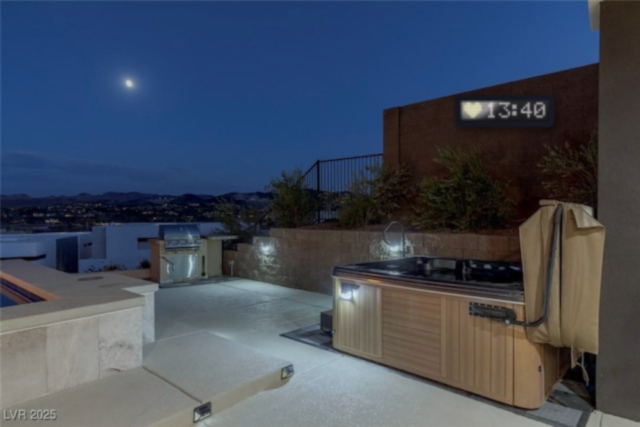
13:40
